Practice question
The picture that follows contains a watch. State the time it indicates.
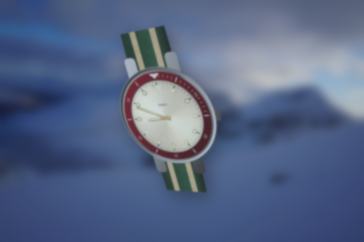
8:49
